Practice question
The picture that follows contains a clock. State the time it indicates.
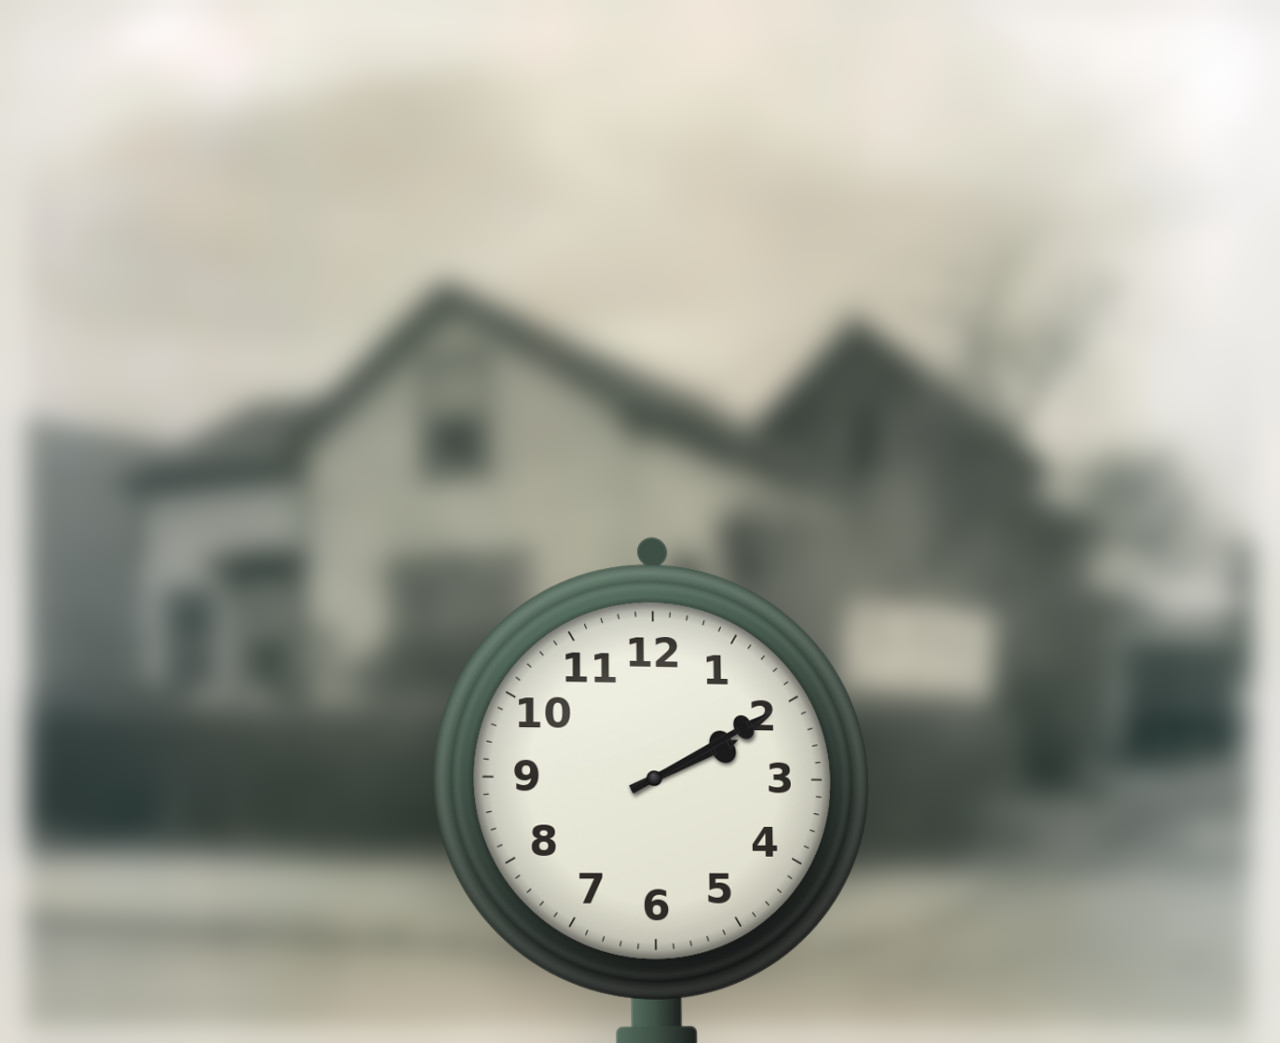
2:10
